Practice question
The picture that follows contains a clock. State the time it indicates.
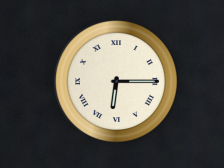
6:15
